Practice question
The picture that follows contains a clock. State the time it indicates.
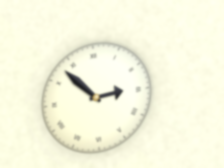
2:53
